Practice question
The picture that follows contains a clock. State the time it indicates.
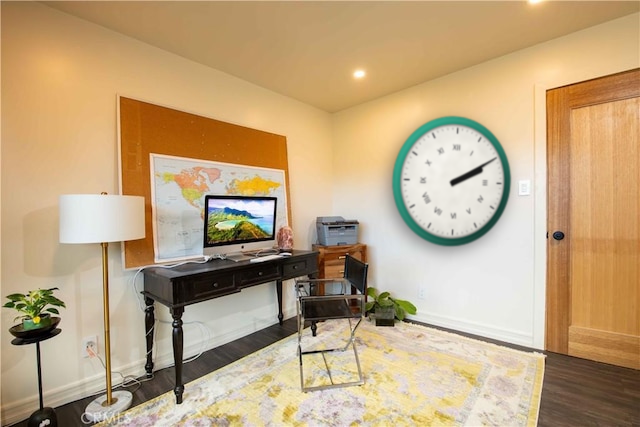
2:10
